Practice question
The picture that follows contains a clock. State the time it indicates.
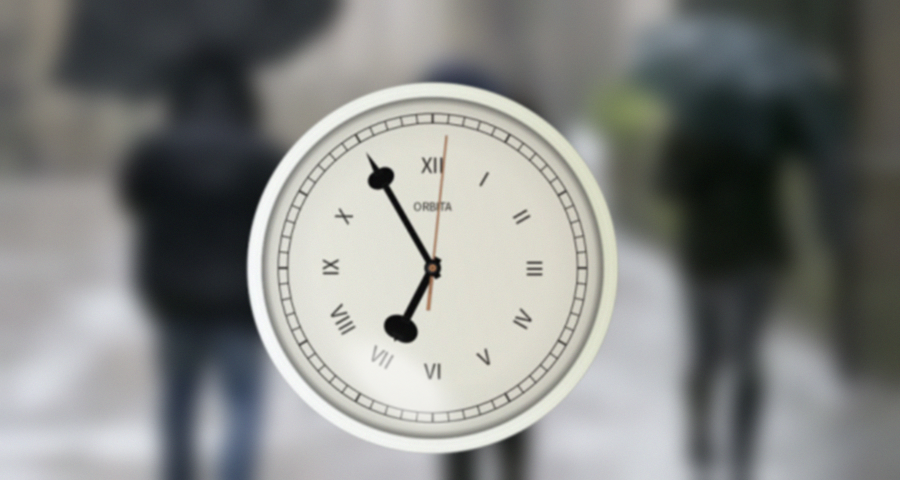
6:55:01
